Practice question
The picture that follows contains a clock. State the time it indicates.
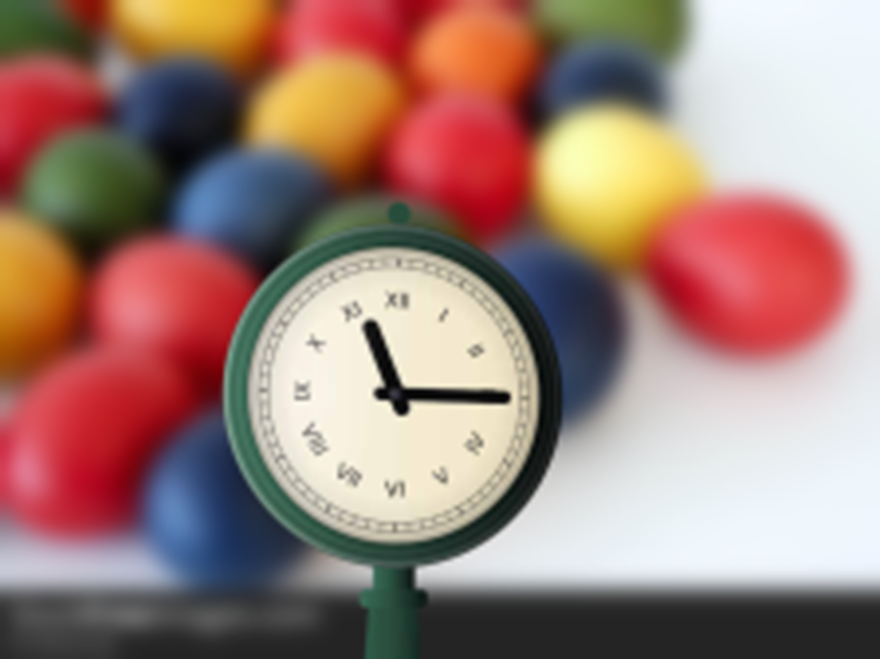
11:15
